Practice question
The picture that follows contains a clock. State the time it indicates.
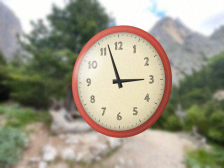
2:57
